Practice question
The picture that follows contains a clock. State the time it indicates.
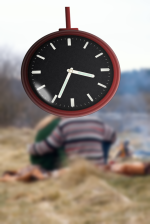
3:34
